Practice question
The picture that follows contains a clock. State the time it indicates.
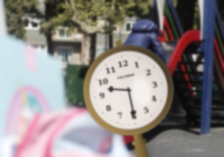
9:30
